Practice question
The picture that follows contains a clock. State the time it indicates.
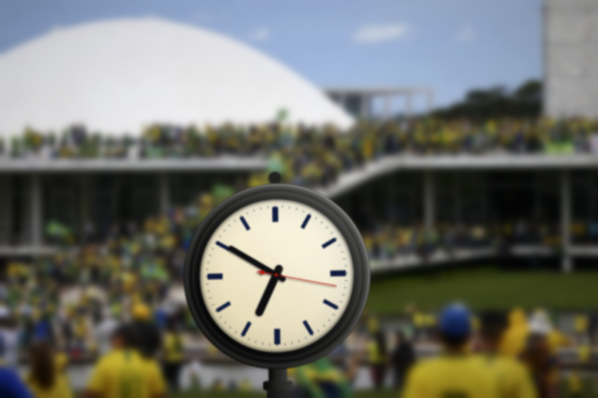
6:50:17
